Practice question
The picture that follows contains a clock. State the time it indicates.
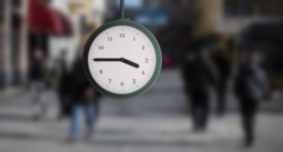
3:45
